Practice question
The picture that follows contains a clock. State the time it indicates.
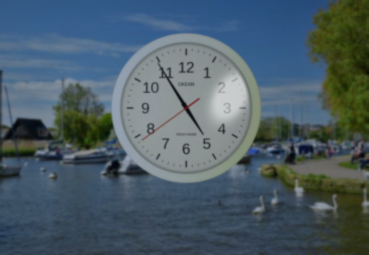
4:54:39
